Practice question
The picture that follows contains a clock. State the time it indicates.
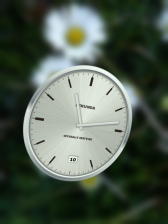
11:13
